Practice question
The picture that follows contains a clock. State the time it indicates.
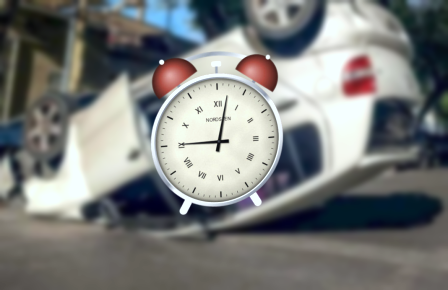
9:02
